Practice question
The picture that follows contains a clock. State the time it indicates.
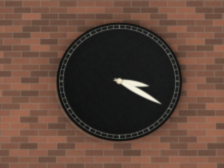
3:20
